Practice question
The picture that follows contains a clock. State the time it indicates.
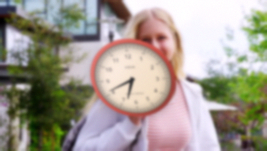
6:41
